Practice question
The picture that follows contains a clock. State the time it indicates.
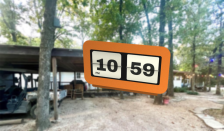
10:59
